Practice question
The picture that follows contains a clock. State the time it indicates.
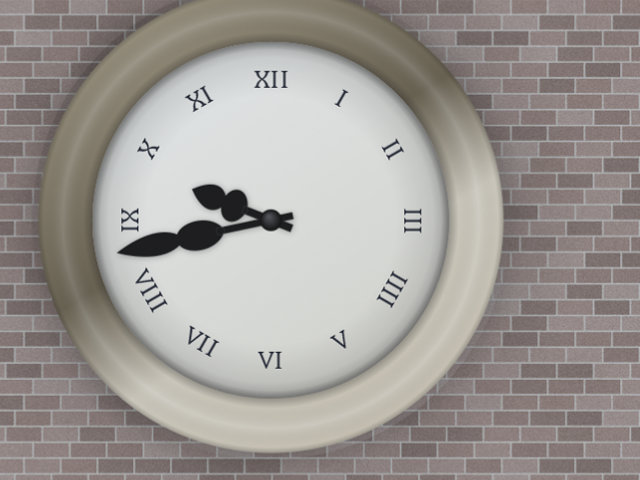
9:43
